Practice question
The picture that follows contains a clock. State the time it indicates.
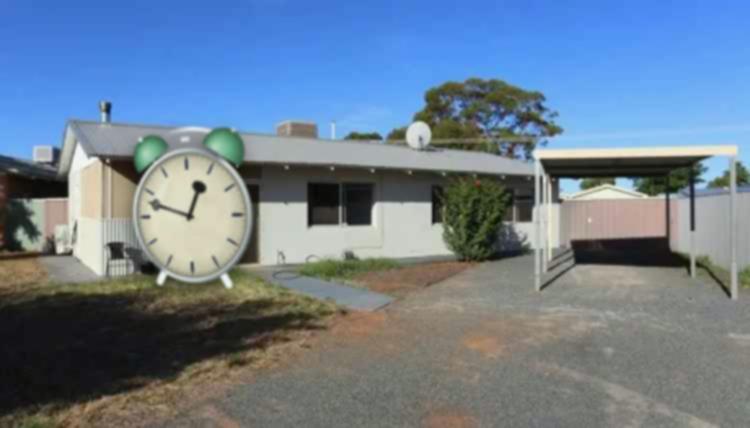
12:48
